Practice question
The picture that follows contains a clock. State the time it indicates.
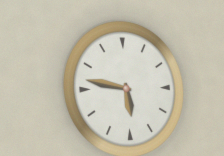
5:47
